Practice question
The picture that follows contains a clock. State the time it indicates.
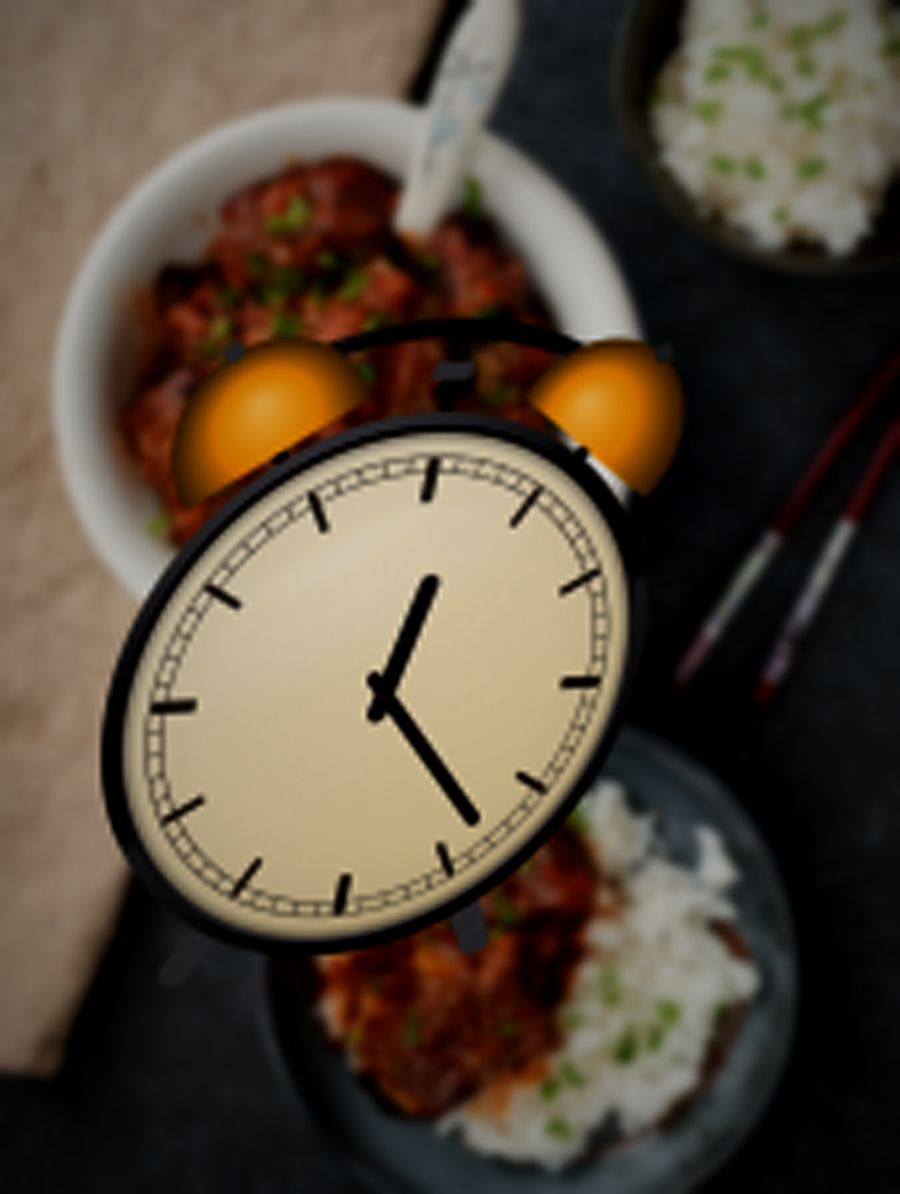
12:23
